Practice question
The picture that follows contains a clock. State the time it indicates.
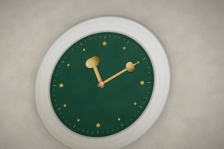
11:10
